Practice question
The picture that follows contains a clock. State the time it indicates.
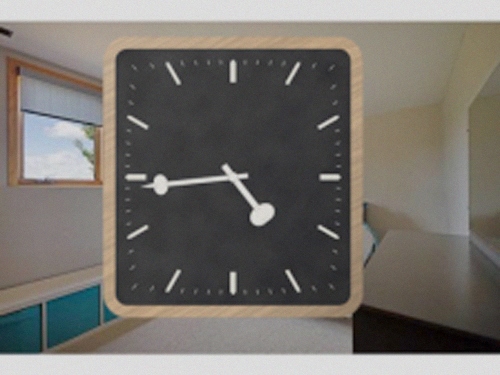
4:44
